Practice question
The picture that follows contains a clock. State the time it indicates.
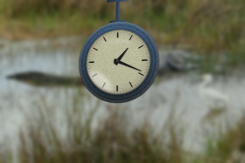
1:19
